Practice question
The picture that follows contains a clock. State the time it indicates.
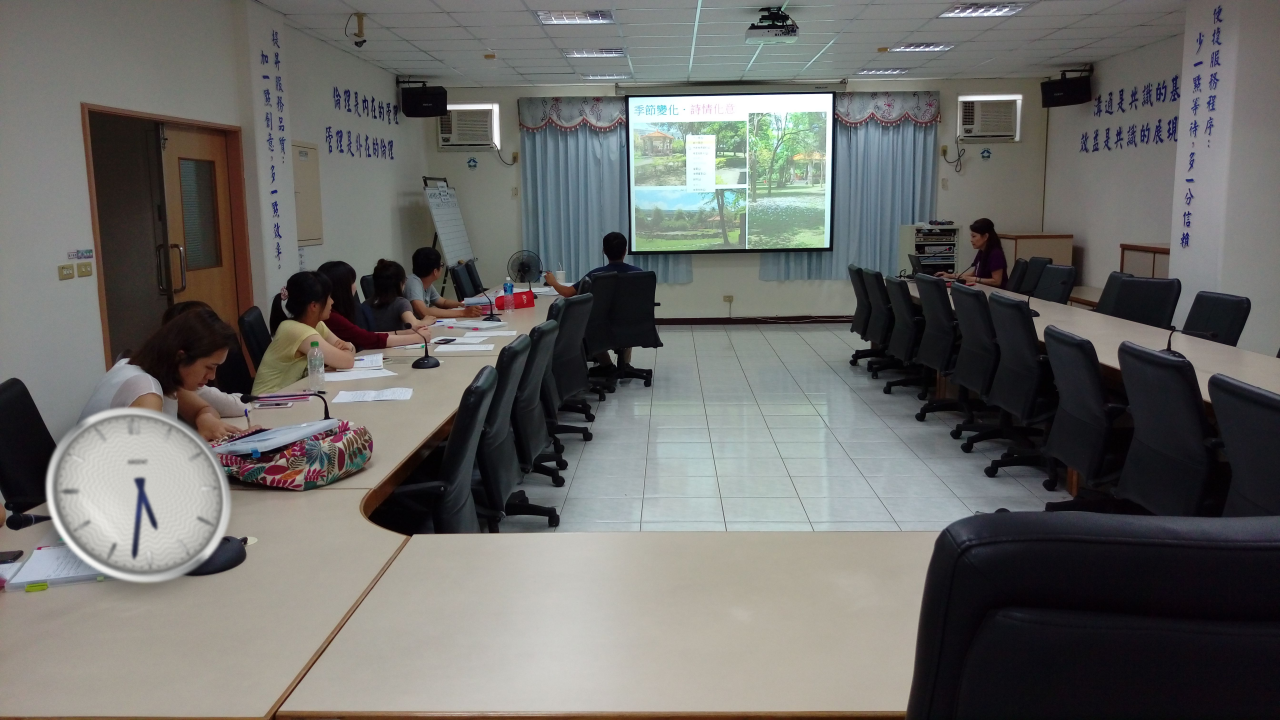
5:32
